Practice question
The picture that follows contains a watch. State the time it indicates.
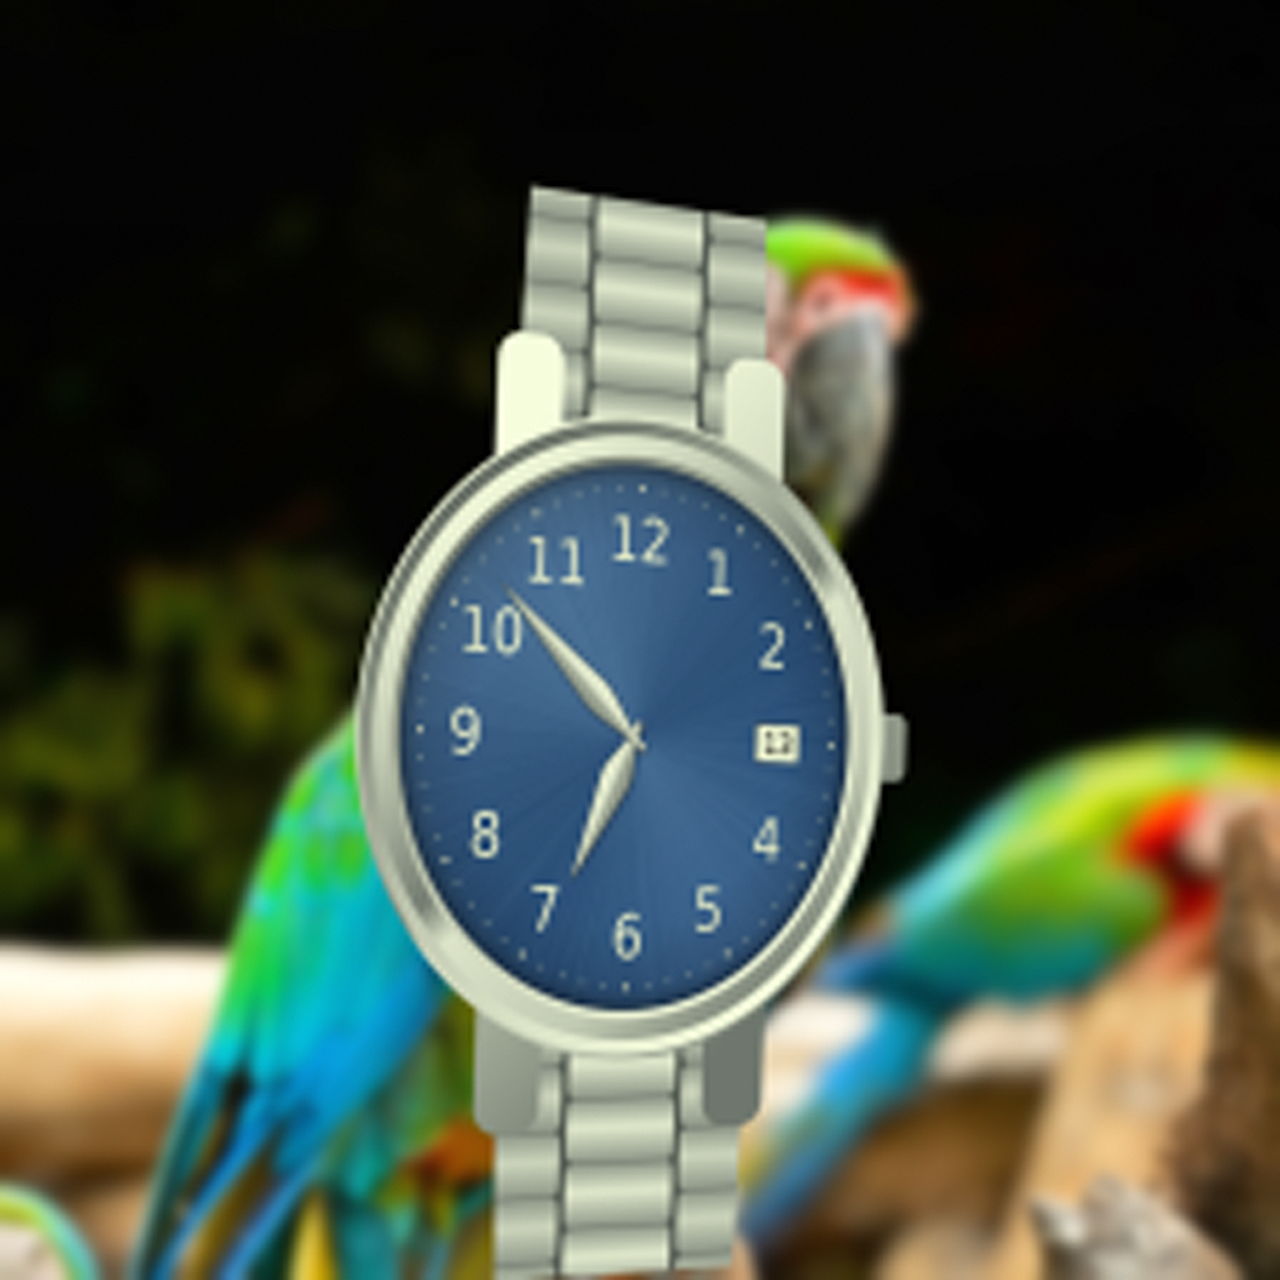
6:52
